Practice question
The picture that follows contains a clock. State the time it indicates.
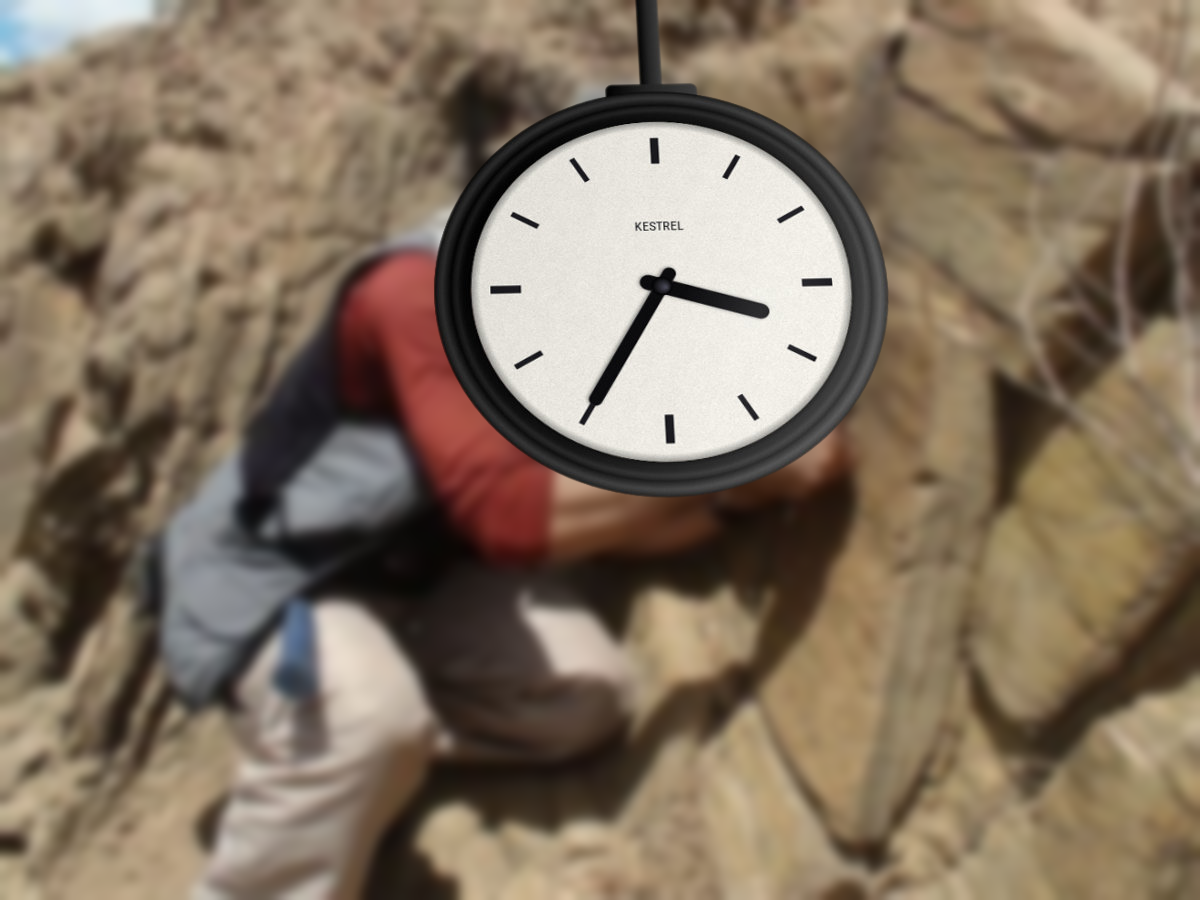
3:35
